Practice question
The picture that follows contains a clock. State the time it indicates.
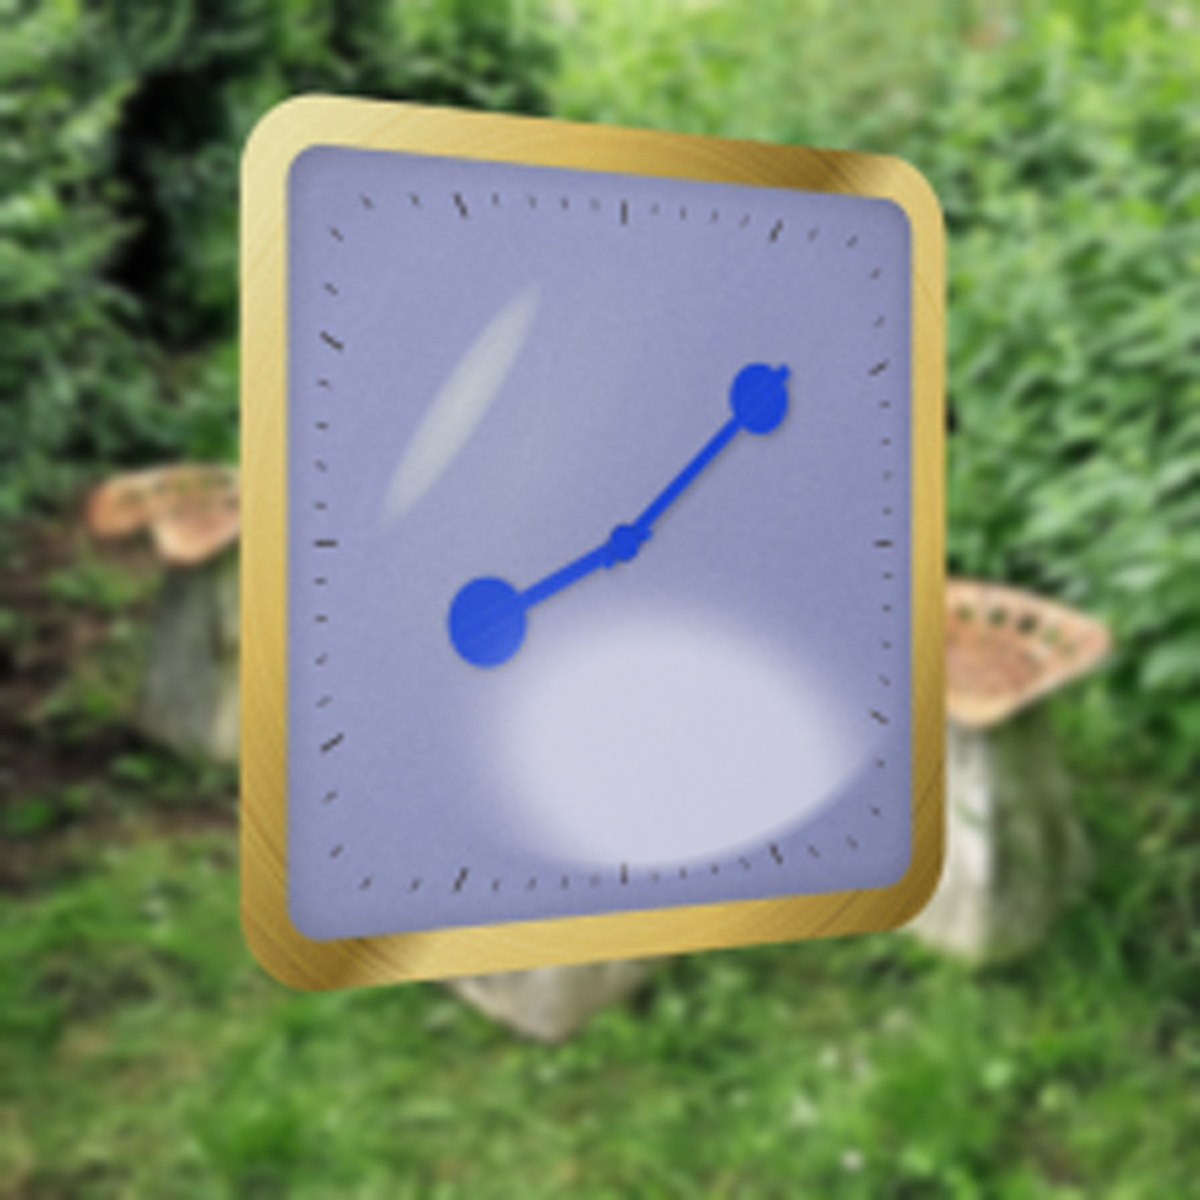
8:08
